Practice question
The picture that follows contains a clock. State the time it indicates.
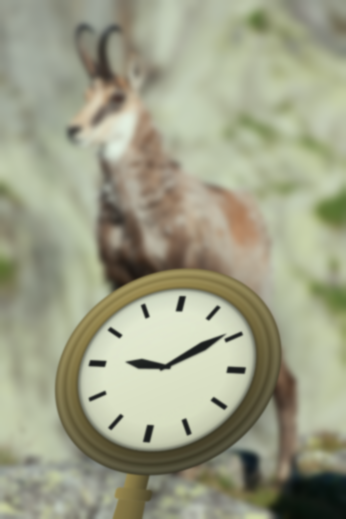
9:09
